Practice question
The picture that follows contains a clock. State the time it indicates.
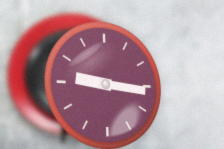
9:16
